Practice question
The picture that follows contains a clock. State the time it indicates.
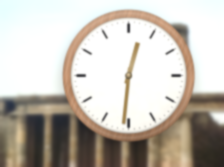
12:31
